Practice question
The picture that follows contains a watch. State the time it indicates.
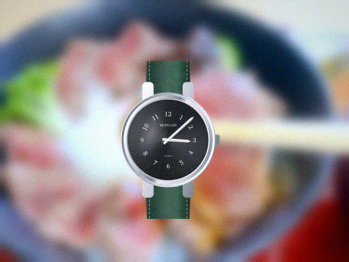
3:08
